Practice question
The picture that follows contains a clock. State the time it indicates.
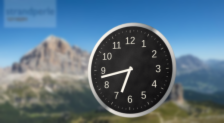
6:43
